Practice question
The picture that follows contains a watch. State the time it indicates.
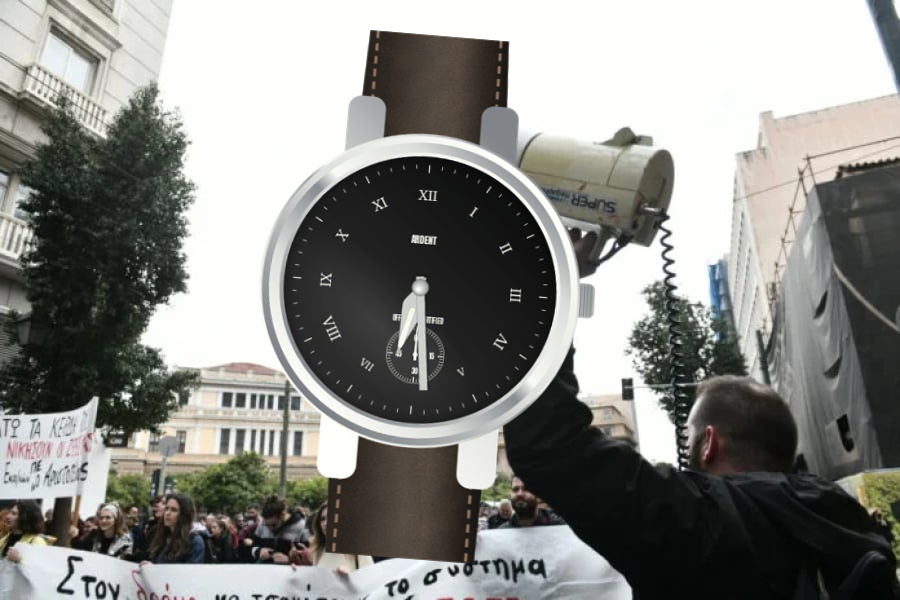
6:29
